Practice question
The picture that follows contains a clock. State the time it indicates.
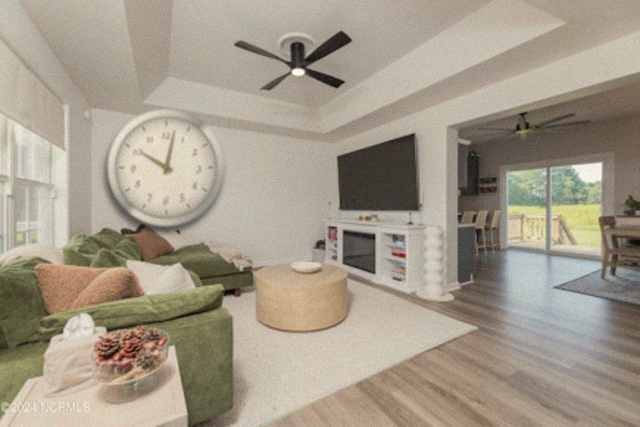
10:02
